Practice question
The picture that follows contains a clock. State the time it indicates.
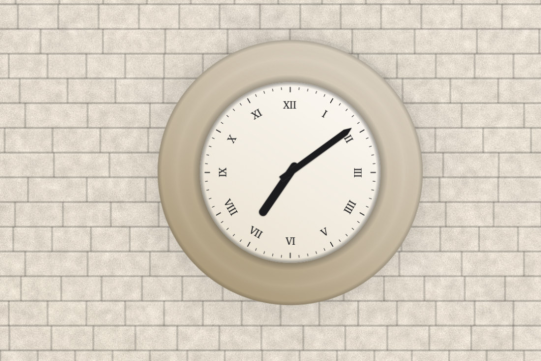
7:09
